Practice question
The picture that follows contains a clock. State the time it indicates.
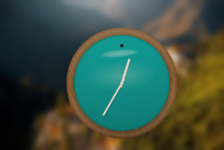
12:35
